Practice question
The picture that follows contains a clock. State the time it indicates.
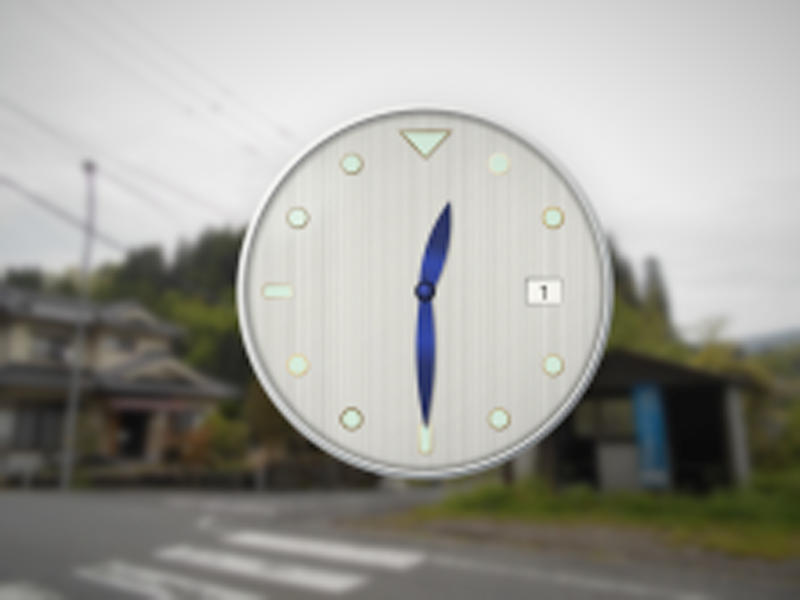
12:30
